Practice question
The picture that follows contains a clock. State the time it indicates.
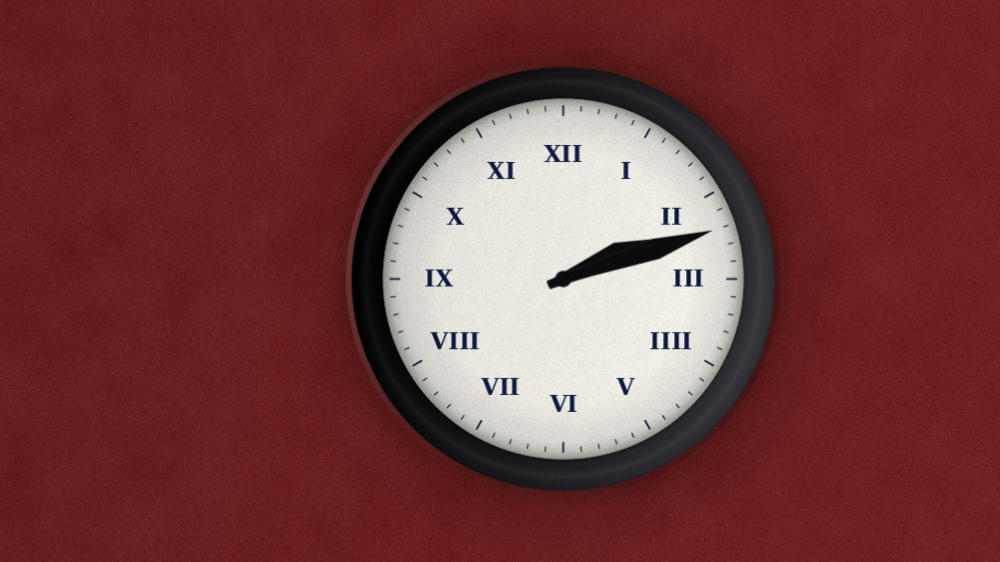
2:12
